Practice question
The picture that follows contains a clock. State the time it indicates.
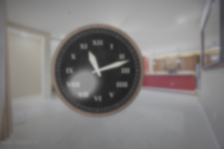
11:12
